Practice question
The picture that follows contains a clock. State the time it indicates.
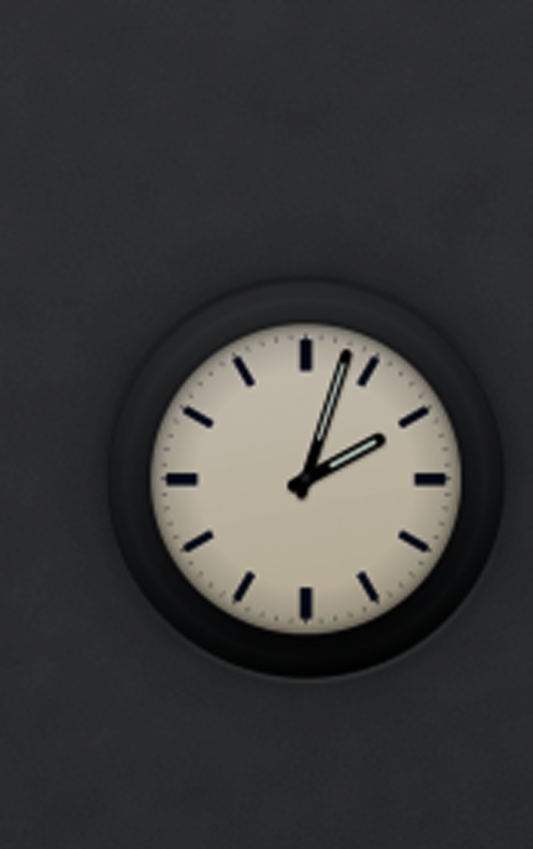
2:03
